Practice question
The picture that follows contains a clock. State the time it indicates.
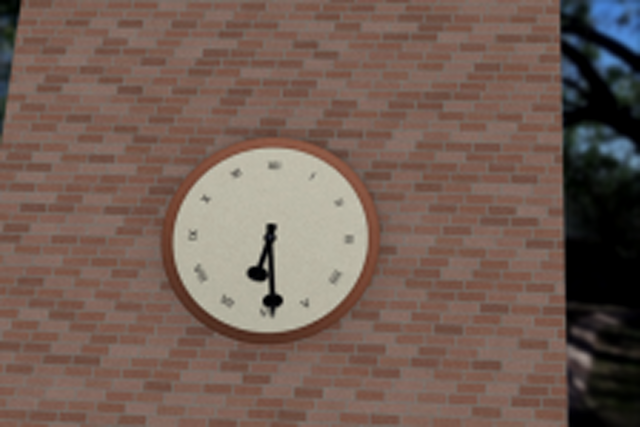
6:29
